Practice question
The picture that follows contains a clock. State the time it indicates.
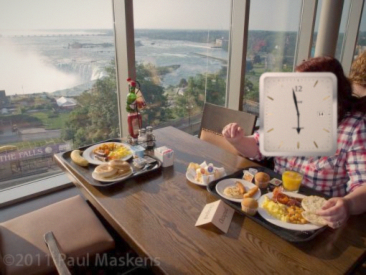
5:58
